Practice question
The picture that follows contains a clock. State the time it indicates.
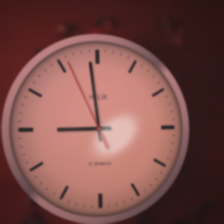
8:58:56
